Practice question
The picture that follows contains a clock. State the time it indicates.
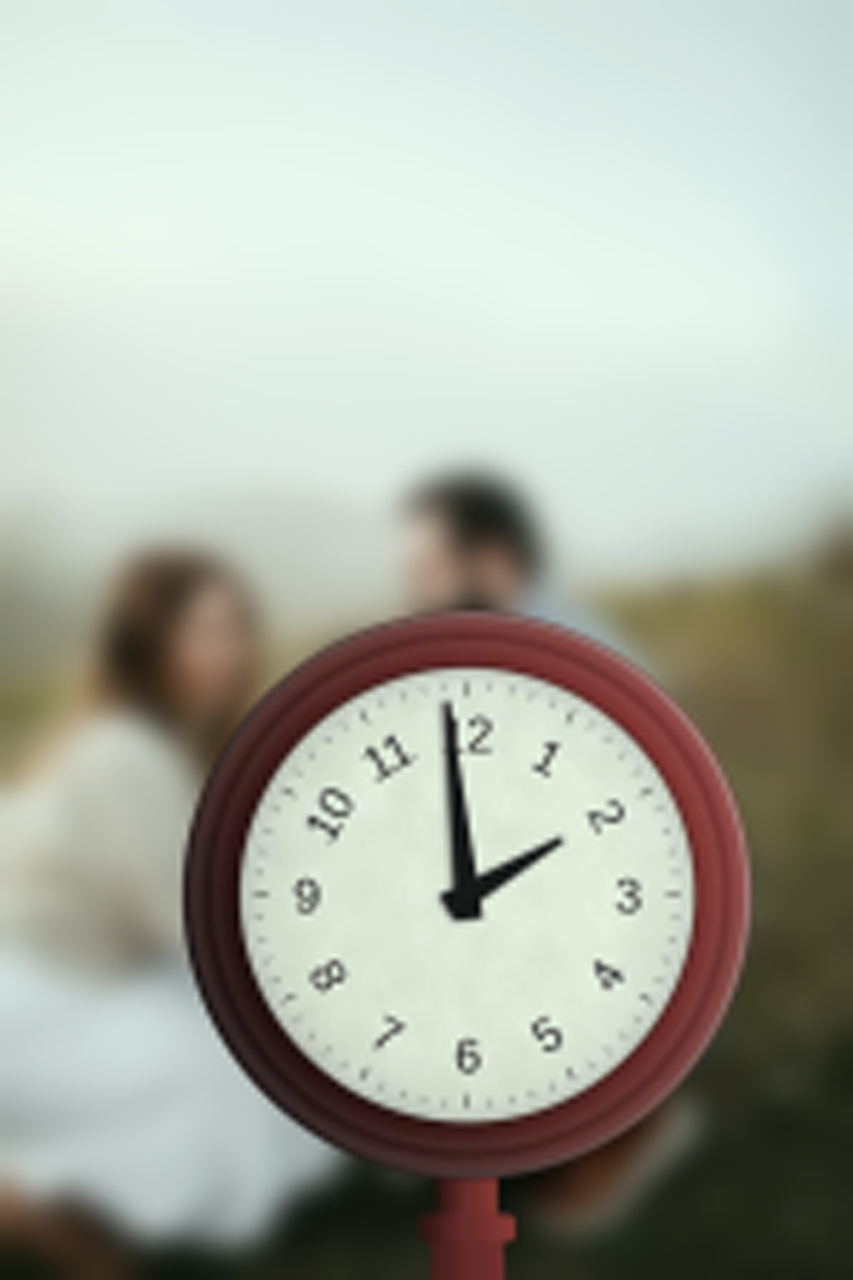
1:59
